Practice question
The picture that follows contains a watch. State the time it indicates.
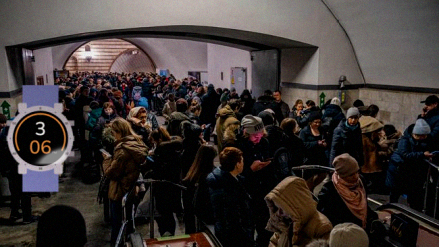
3:06
